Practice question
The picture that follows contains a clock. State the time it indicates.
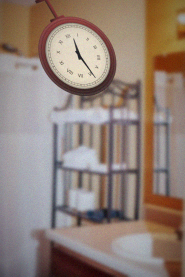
12:29
